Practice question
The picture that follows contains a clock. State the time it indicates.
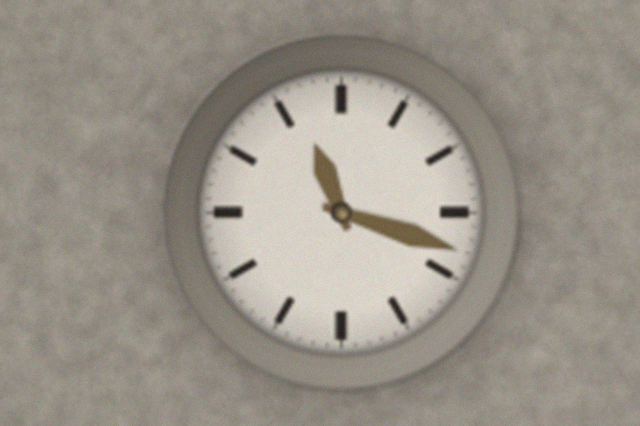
11:18
